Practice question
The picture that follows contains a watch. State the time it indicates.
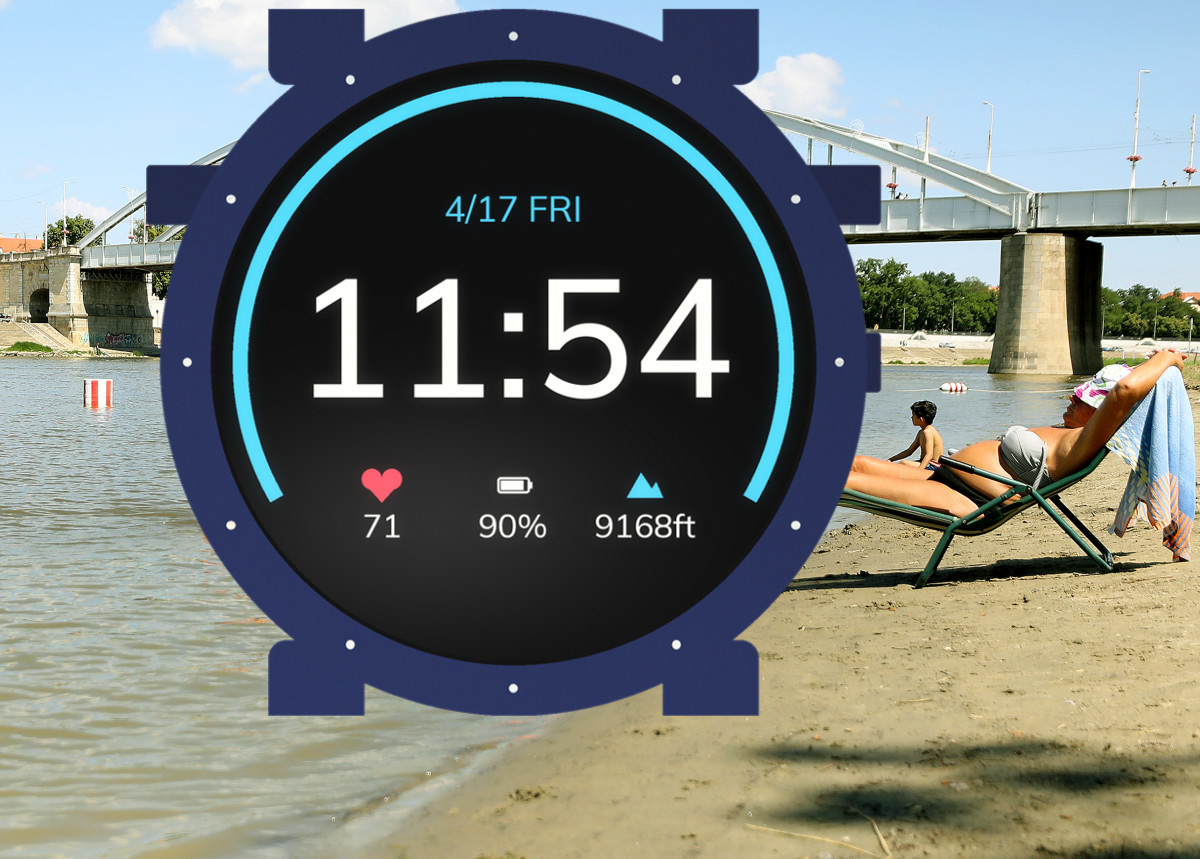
11:54
